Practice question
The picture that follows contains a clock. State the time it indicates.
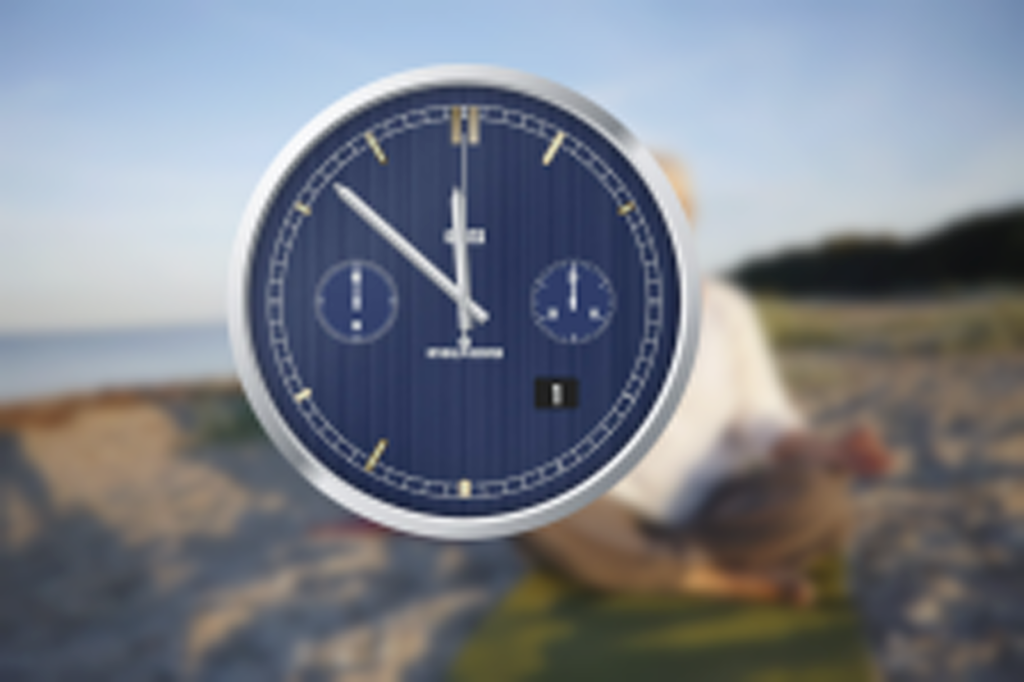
11:52
